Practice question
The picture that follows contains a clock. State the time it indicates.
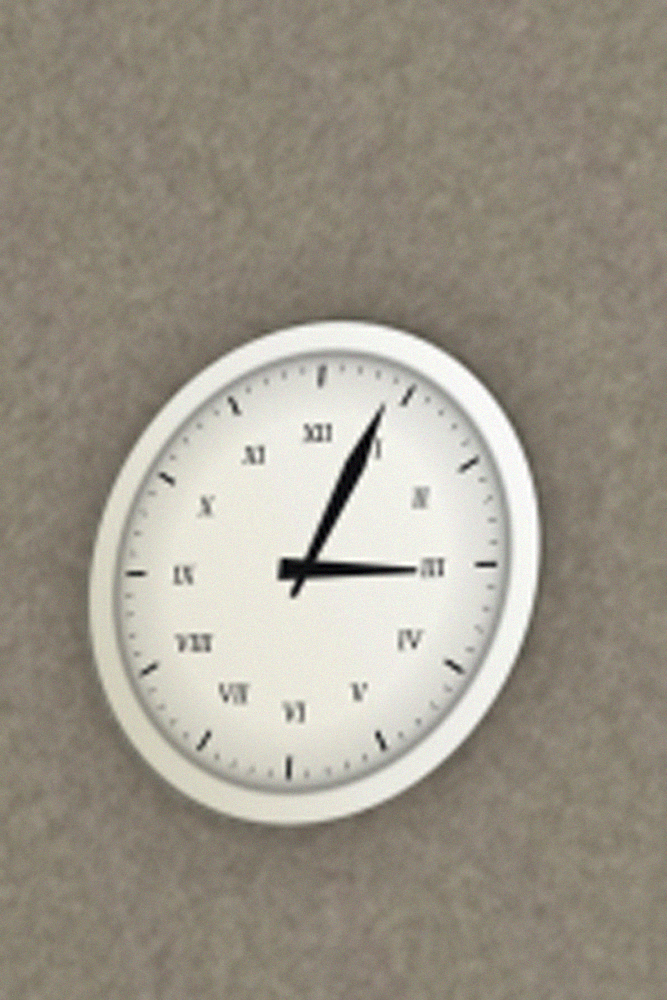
3:04
